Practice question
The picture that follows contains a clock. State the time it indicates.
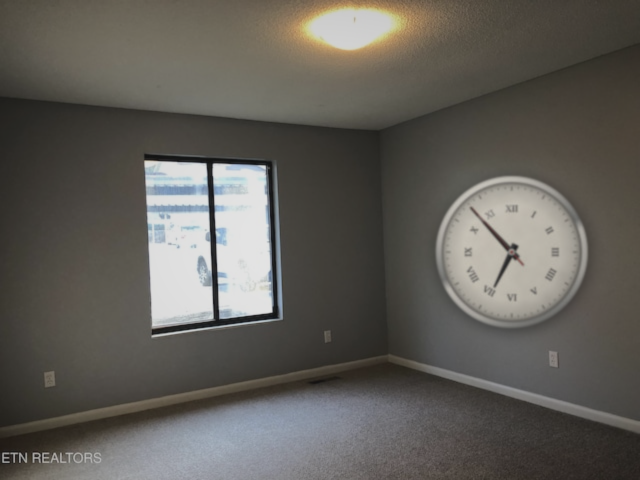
6:52:53
